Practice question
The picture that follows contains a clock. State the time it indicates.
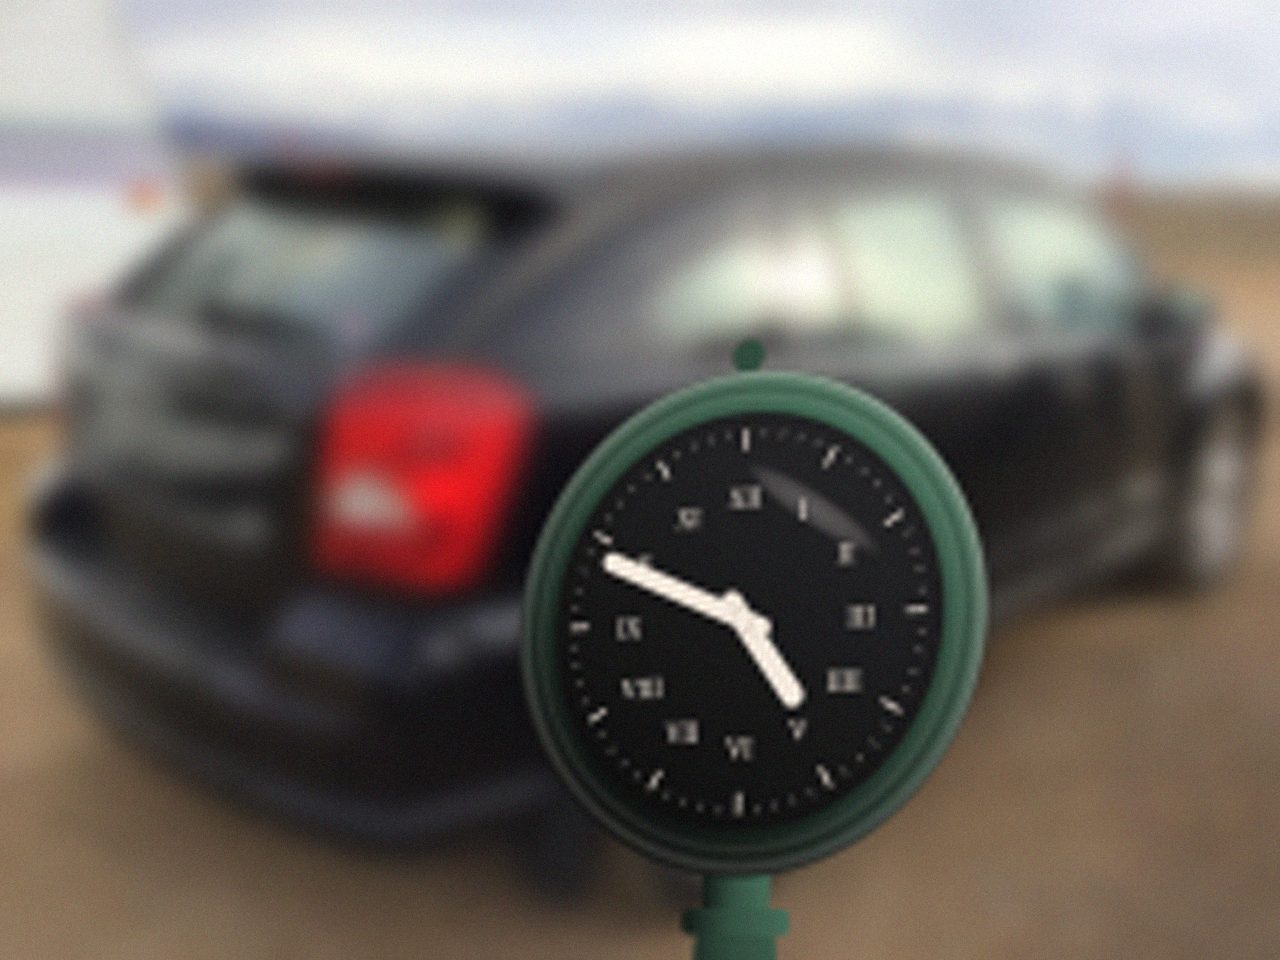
4:49
